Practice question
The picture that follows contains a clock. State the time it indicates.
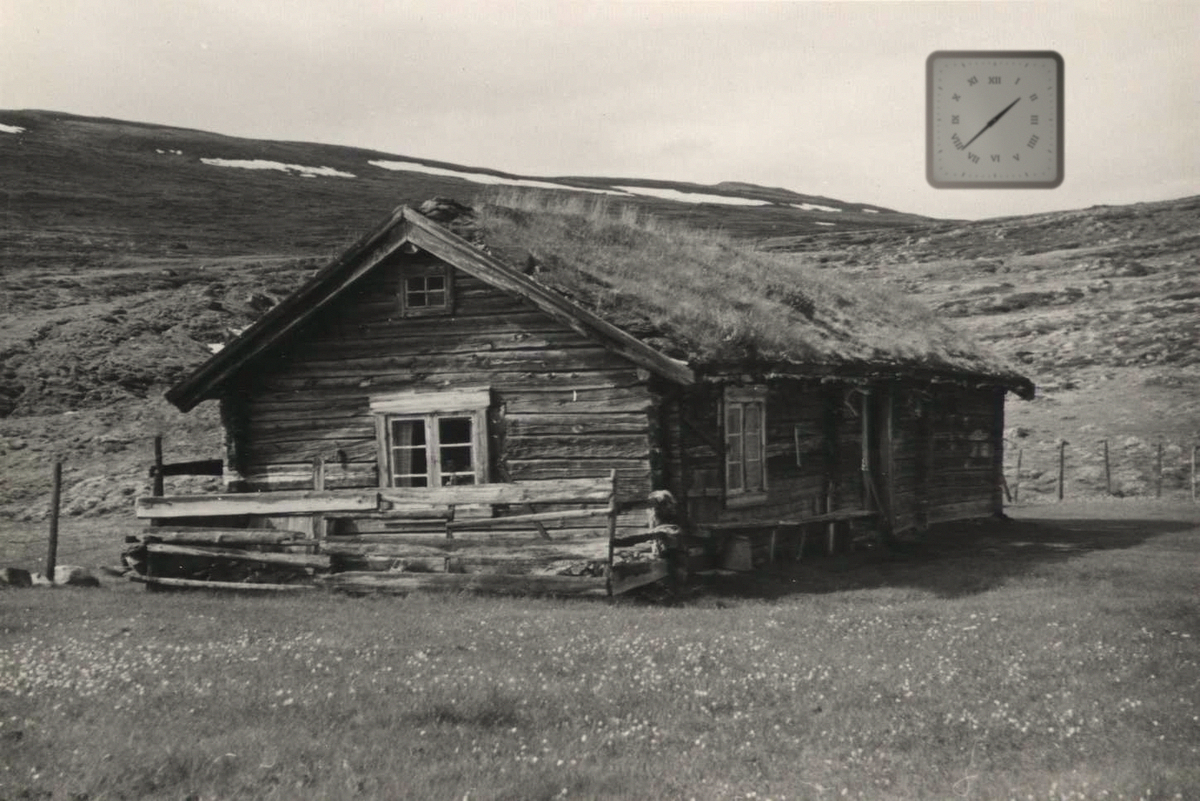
1:38
